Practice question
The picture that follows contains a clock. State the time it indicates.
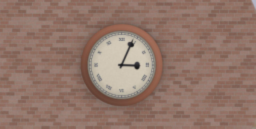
3:04
